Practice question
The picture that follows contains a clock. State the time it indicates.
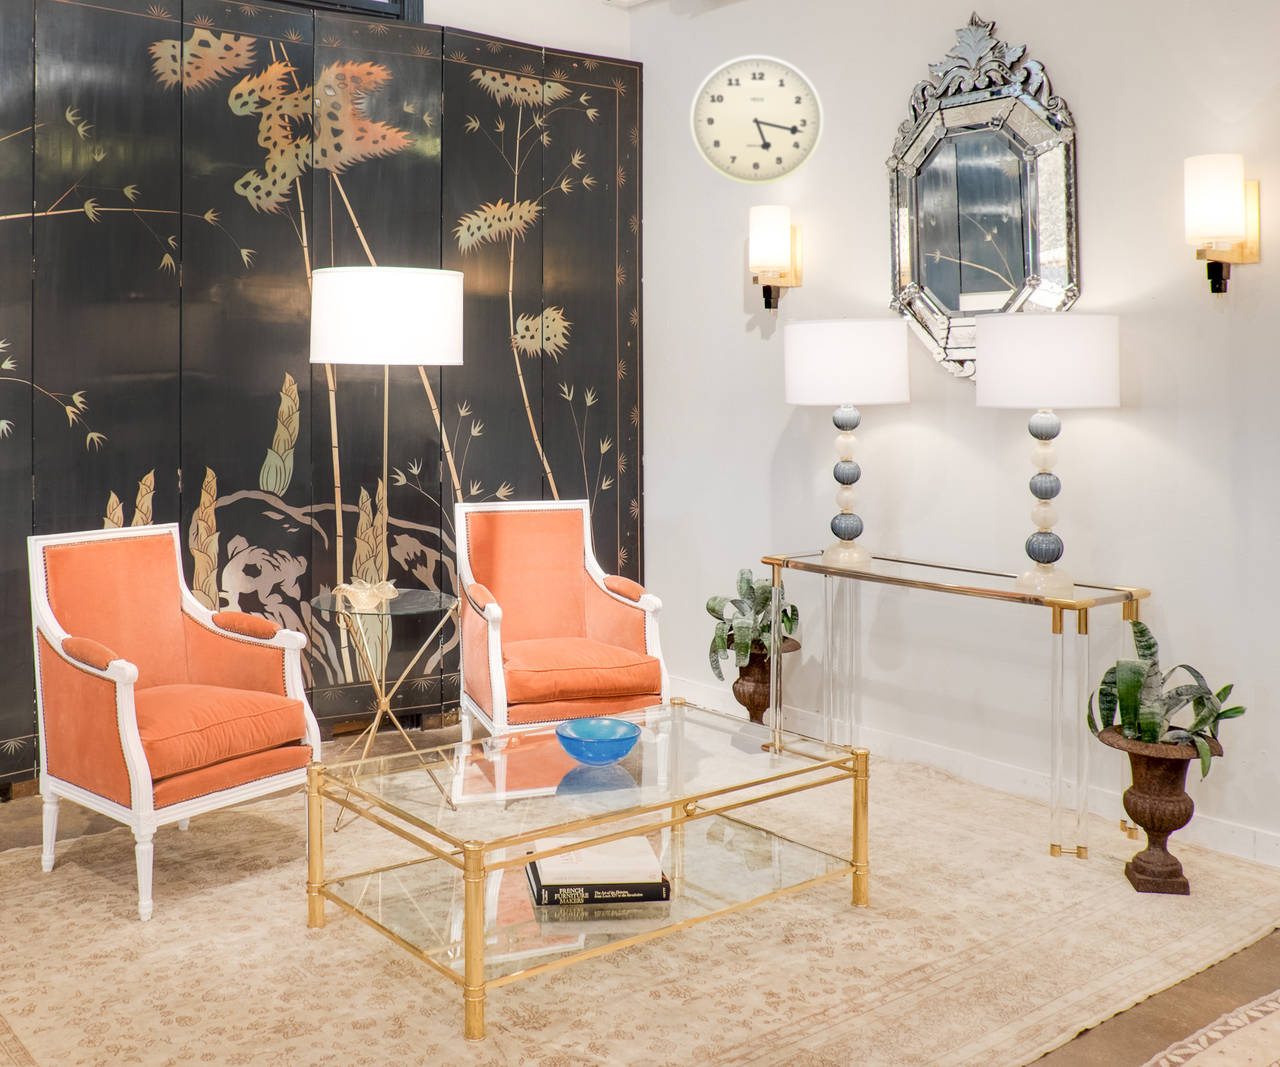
5:17
